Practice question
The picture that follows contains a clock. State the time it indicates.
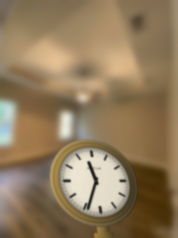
11:34
